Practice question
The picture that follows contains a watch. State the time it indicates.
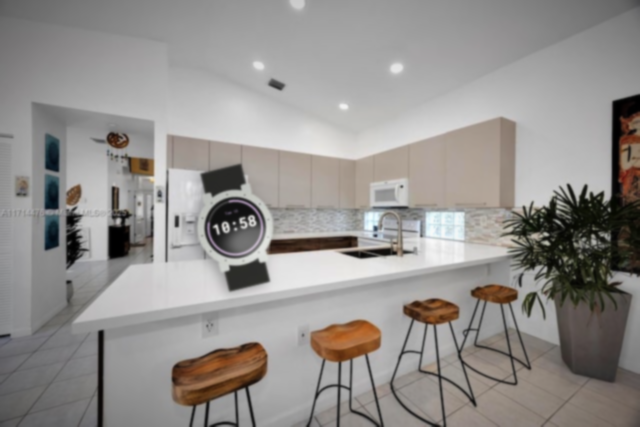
10:58
